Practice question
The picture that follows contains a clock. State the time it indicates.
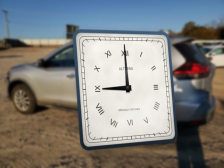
9:00
